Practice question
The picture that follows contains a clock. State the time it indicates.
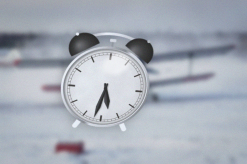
5:32
